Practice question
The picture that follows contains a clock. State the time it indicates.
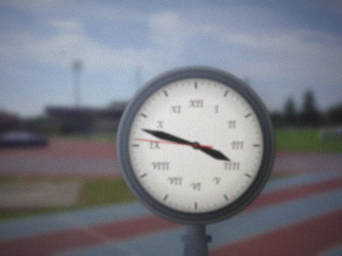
3:47:46
